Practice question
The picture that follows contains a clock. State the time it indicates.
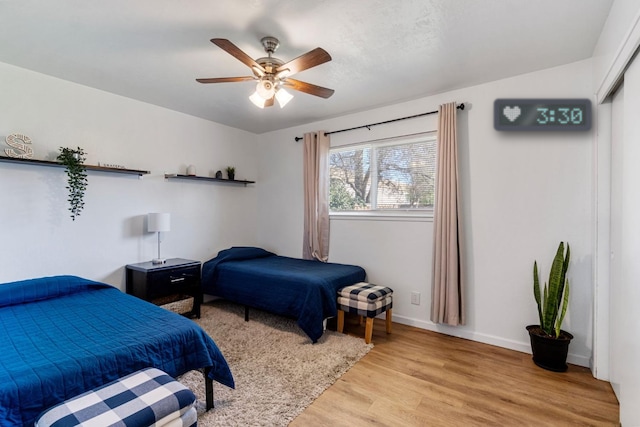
3:30
